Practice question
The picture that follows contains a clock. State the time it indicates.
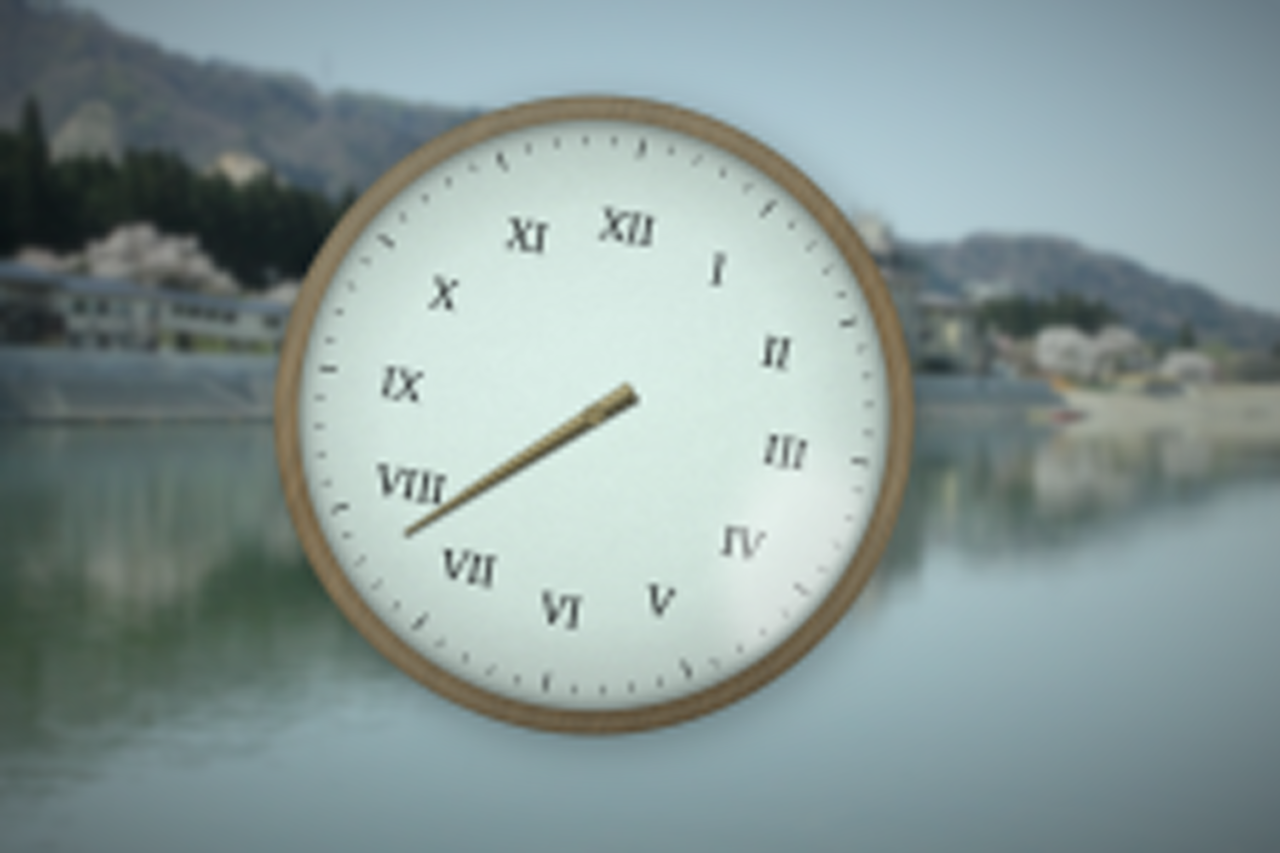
7:38
